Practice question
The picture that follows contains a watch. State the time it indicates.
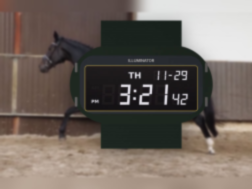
3:21:42
